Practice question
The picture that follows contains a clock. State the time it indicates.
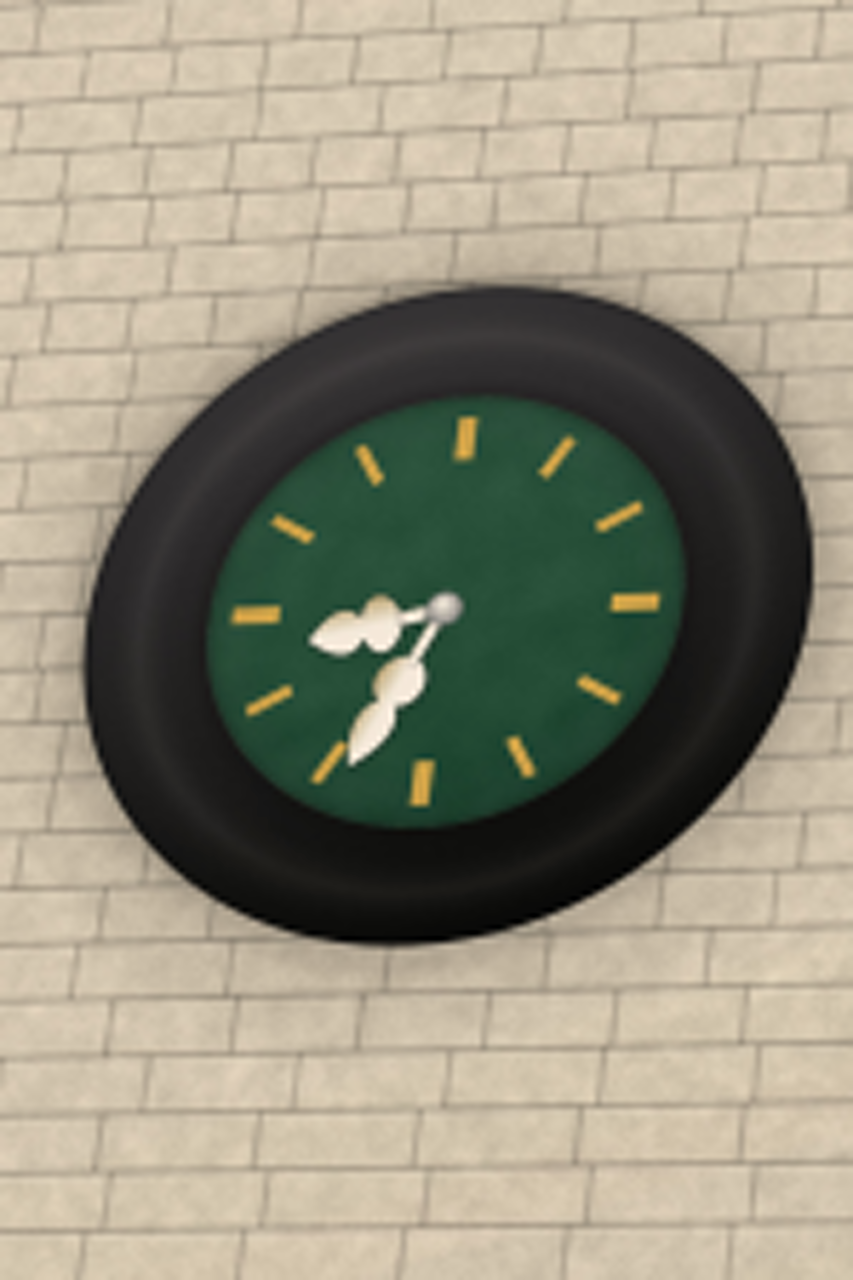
8:34
